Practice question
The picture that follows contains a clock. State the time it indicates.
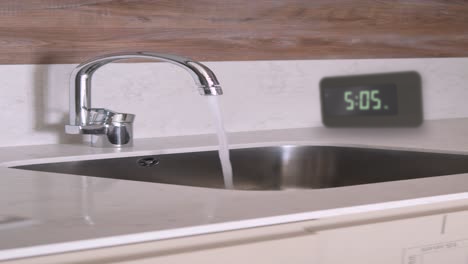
5:05
